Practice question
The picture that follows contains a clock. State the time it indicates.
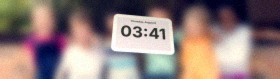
3:41
